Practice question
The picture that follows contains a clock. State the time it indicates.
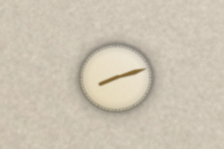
8:12
